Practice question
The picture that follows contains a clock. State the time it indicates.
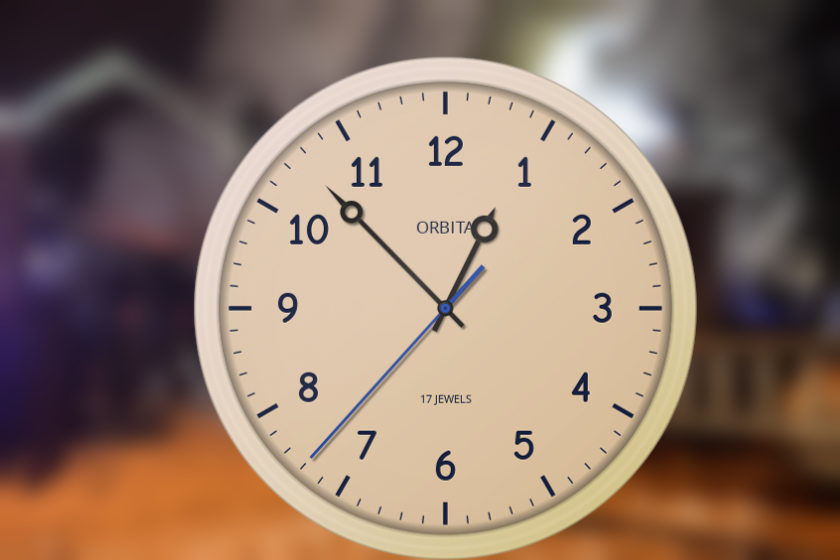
12:52:37
